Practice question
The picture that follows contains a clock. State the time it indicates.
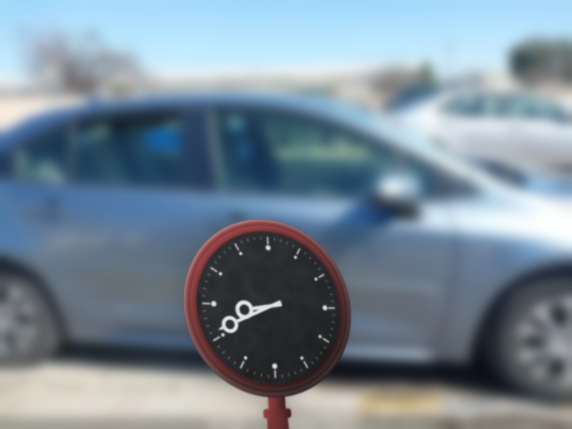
8:41
